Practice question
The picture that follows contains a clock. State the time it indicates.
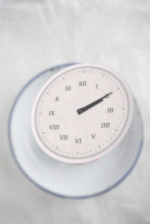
2:10
